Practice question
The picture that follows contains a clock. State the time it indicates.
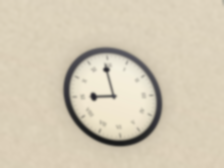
8:59
